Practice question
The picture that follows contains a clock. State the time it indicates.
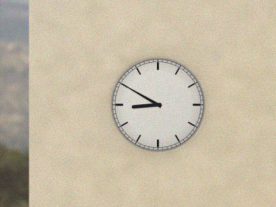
8:50
